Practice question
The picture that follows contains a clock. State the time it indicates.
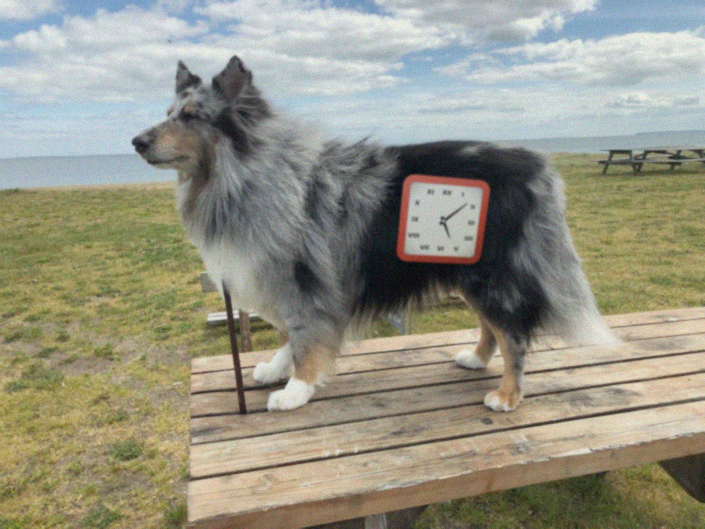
5:08
